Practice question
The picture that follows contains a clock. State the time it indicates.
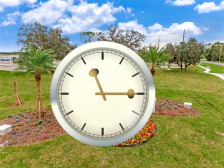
11:15
